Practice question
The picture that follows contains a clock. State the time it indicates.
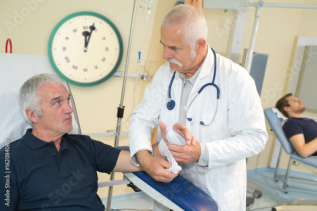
12:03
